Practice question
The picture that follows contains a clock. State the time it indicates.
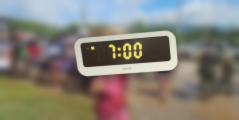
7:00
